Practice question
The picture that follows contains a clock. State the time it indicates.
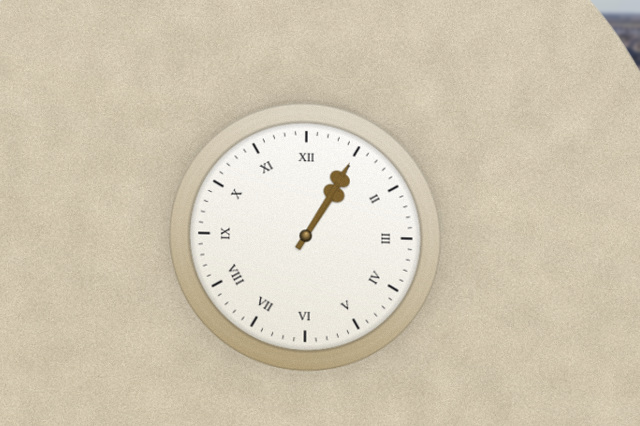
1:05
